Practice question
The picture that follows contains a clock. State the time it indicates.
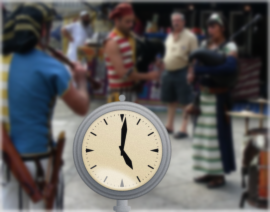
5:01
